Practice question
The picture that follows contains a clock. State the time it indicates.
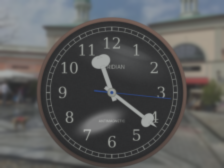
11:21:16
